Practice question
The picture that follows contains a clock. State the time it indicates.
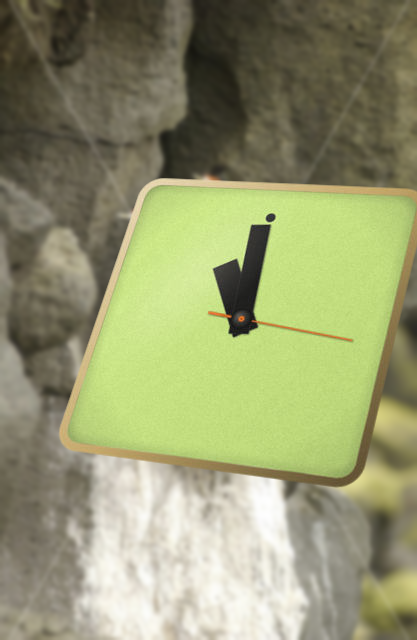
10:59:16
